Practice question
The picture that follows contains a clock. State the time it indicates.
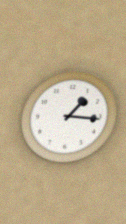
1:16
